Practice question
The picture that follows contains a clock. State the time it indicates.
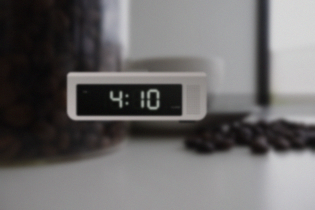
4:10
